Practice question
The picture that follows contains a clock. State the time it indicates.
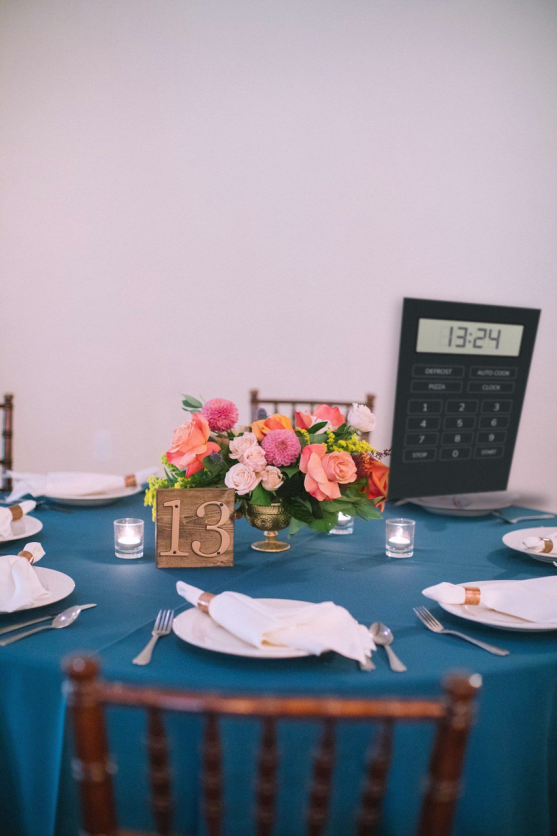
13:24
